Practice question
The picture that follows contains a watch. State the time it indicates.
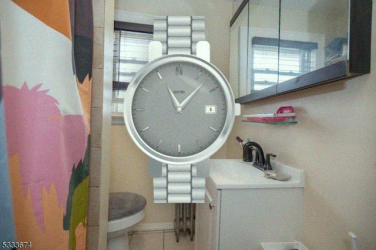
11:07
